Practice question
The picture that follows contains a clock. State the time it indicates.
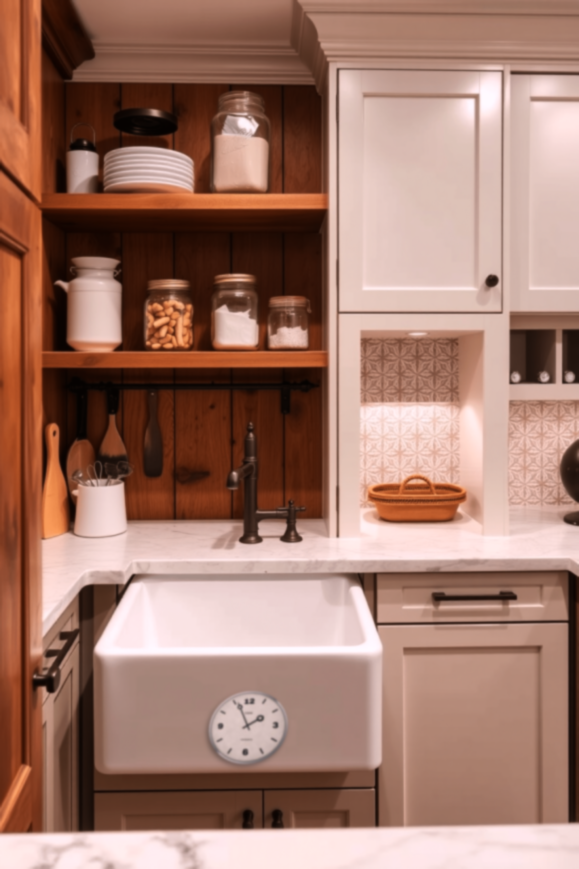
1:56
